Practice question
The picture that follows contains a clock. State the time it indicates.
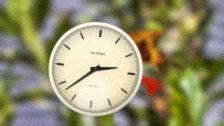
2:38
